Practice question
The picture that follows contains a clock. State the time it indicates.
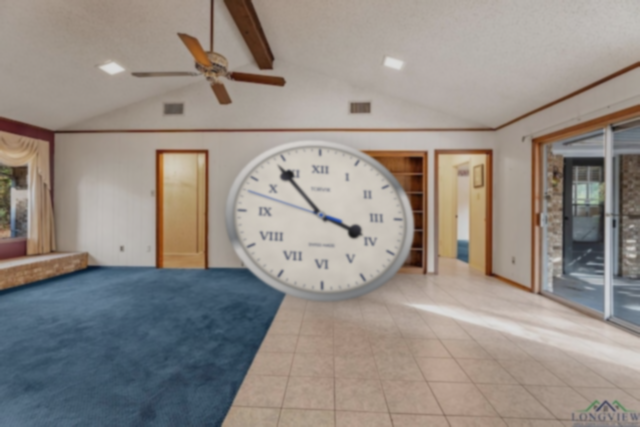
3:53:48
